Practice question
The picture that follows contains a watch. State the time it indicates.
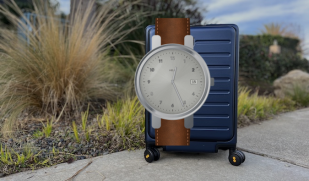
12:26
